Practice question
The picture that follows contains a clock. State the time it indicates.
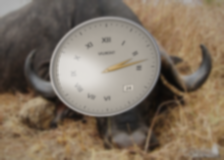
2:13
